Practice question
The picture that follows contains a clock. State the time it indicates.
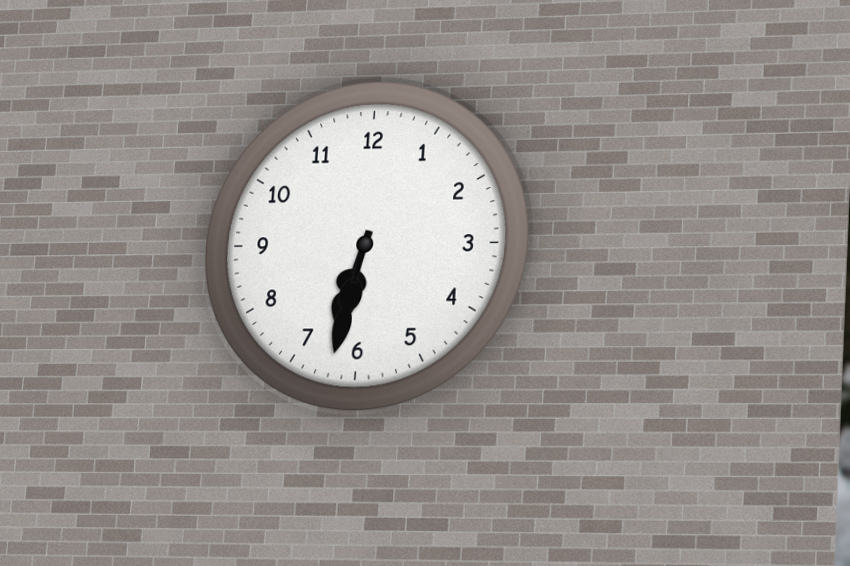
6:32
